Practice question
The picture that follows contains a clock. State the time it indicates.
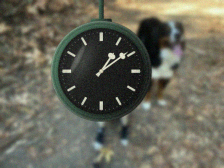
1:09
